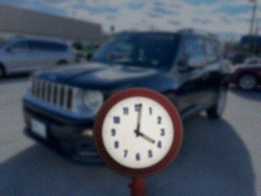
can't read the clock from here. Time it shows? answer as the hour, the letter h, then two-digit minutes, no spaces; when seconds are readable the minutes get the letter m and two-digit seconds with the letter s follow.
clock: 4h01
